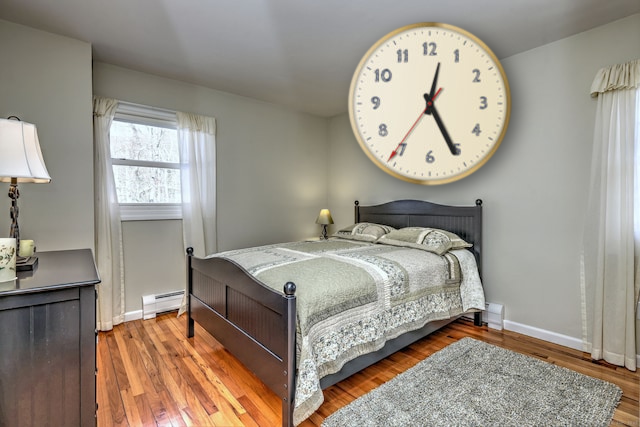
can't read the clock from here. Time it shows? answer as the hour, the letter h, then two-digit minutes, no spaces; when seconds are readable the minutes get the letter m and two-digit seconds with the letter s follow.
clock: 12h25m36s
